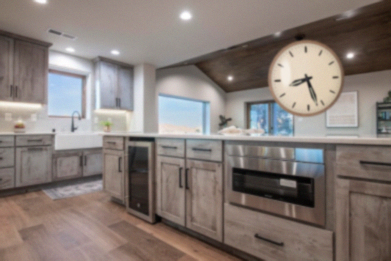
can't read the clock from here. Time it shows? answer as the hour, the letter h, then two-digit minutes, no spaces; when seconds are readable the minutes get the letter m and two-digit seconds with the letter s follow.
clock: 8h27
